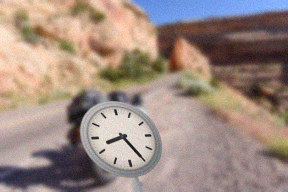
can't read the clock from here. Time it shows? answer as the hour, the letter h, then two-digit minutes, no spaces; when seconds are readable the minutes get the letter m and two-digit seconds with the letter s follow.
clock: 8h25
